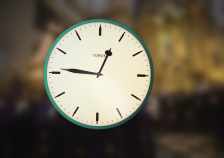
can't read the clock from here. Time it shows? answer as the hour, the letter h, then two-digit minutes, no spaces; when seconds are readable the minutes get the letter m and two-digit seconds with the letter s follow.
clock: 12h46
